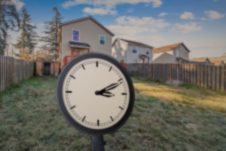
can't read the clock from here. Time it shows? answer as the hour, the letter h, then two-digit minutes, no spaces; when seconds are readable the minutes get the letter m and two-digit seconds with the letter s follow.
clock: 3h11
